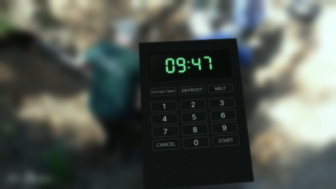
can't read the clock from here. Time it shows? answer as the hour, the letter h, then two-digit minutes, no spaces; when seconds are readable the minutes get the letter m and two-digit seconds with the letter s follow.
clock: 9h47
